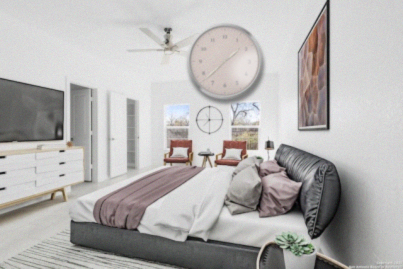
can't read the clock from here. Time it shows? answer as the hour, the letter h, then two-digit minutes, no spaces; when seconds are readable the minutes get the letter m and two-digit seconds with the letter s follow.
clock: 1h38
